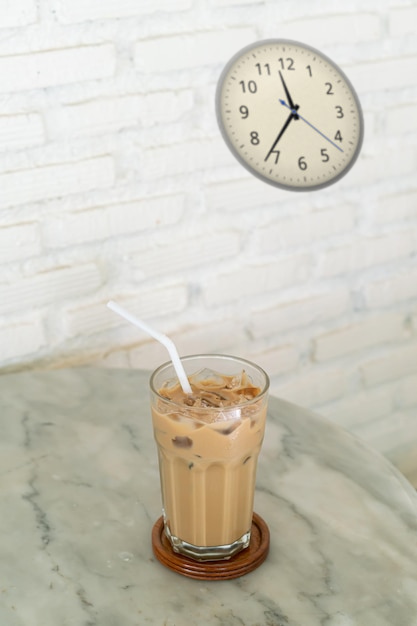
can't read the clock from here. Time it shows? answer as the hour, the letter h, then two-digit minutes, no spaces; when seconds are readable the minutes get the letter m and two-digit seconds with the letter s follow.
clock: 11h36m22s
